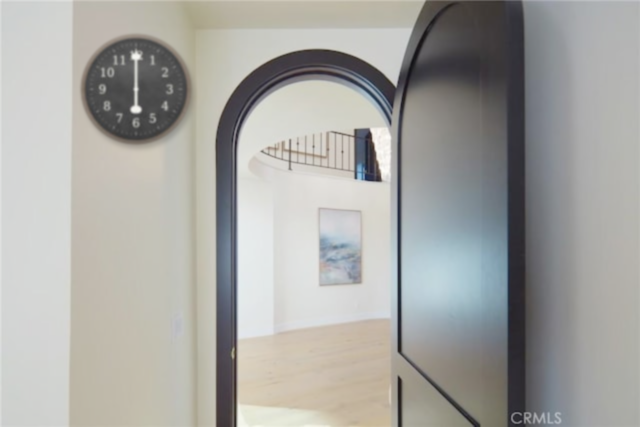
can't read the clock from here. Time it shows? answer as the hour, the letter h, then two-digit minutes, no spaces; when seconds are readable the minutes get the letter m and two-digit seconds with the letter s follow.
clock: 6h00
